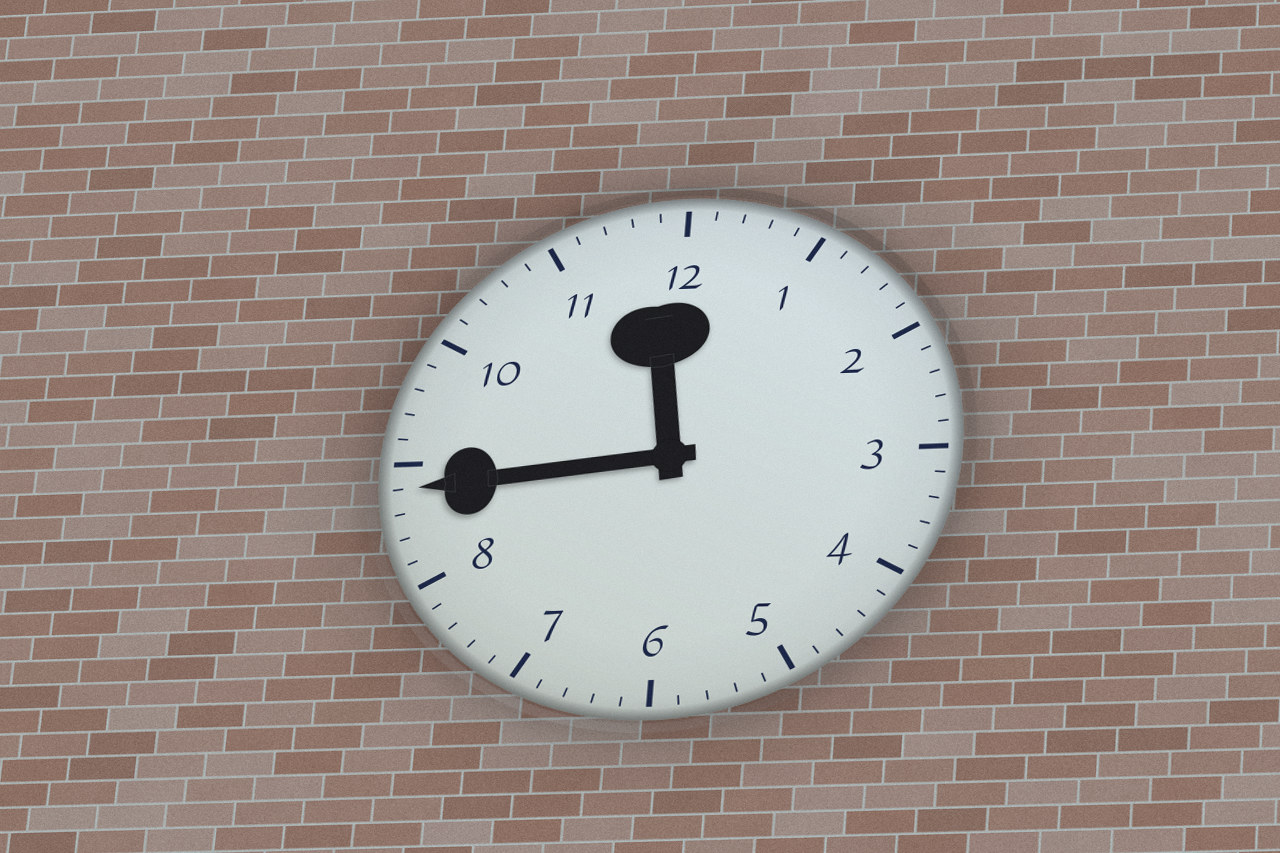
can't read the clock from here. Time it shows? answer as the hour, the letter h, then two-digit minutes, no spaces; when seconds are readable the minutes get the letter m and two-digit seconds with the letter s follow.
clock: 11h44
